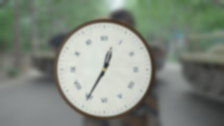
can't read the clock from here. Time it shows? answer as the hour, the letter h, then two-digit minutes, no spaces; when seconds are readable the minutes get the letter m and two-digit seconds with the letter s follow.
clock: 12h35
